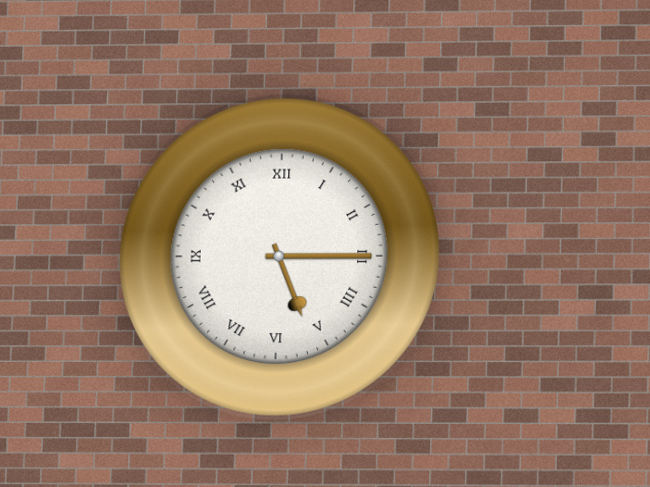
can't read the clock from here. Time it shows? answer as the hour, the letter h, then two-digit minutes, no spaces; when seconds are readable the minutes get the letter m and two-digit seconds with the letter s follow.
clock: 5h15
